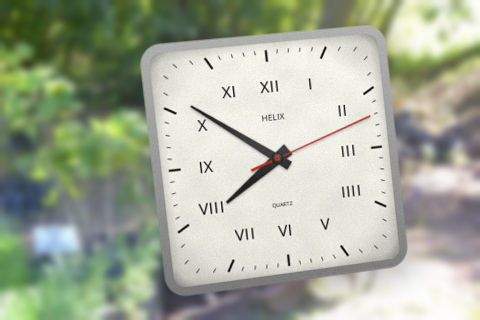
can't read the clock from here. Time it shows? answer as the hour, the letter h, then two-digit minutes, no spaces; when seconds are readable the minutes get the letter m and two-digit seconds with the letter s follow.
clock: 7h51m12s
